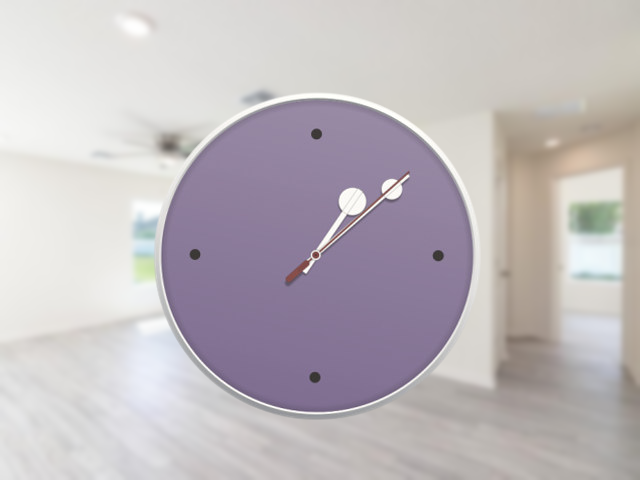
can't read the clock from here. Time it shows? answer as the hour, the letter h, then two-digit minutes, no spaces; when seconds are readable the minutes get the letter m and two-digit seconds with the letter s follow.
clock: 1h08m08s
